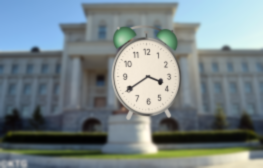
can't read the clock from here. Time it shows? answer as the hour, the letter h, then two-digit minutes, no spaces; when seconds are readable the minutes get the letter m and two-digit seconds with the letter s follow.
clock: 3h40
